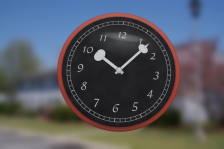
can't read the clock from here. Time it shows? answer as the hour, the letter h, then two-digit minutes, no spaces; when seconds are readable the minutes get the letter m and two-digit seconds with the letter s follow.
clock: 10h07
